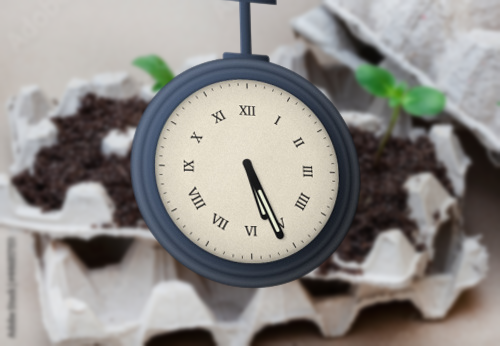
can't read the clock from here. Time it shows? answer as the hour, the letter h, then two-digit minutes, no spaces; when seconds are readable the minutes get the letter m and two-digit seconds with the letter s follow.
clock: 5h26
